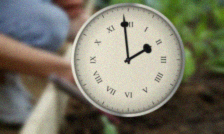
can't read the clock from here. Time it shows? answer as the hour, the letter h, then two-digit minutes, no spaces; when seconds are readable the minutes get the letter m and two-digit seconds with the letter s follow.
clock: 1h59
